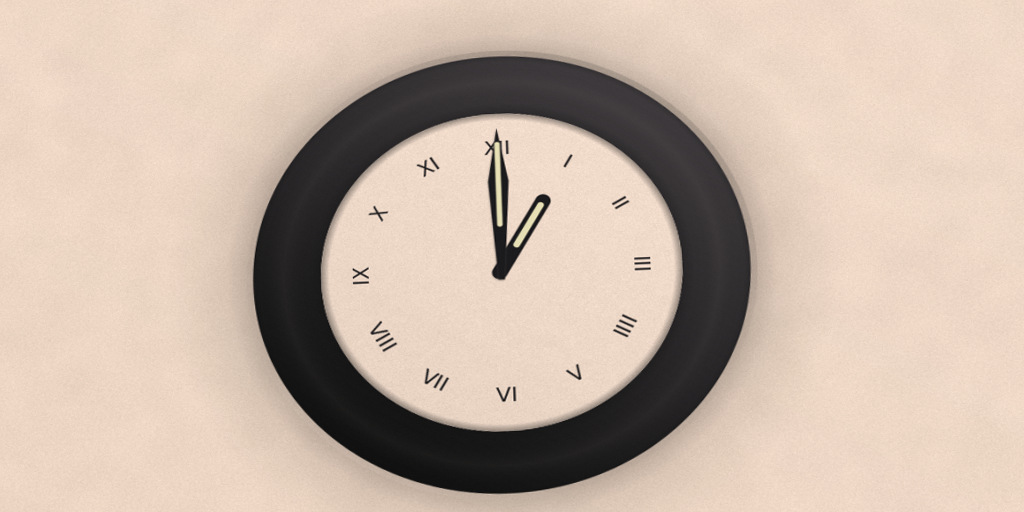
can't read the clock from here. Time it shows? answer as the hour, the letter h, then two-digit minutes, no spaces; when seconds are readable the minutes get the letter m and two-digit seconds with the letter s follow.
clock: 1h00
